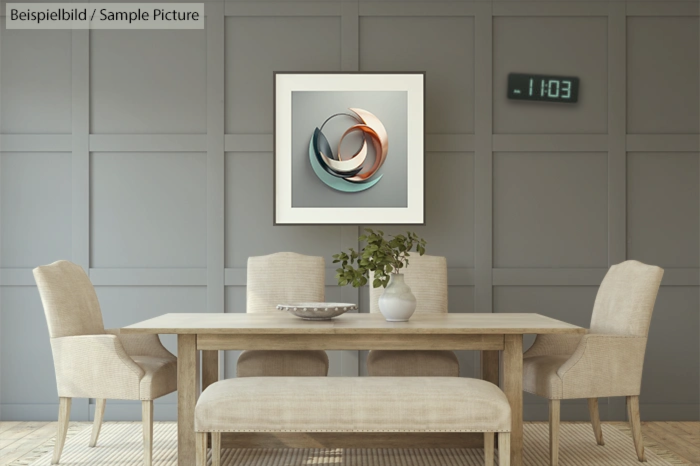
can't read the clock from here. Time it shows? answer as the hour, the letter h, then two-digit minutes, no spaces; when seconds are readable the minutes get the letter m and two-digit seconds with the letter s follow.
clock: 11h03
